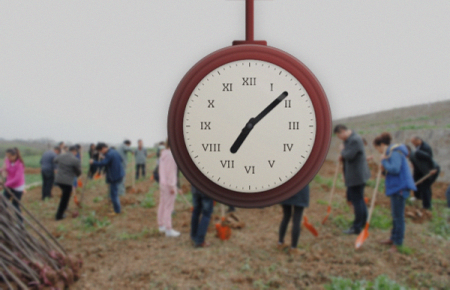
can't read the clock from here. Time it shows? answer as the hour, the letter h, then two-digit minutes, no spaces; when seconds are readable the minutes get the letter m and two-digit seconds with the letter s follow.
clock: 7h08
